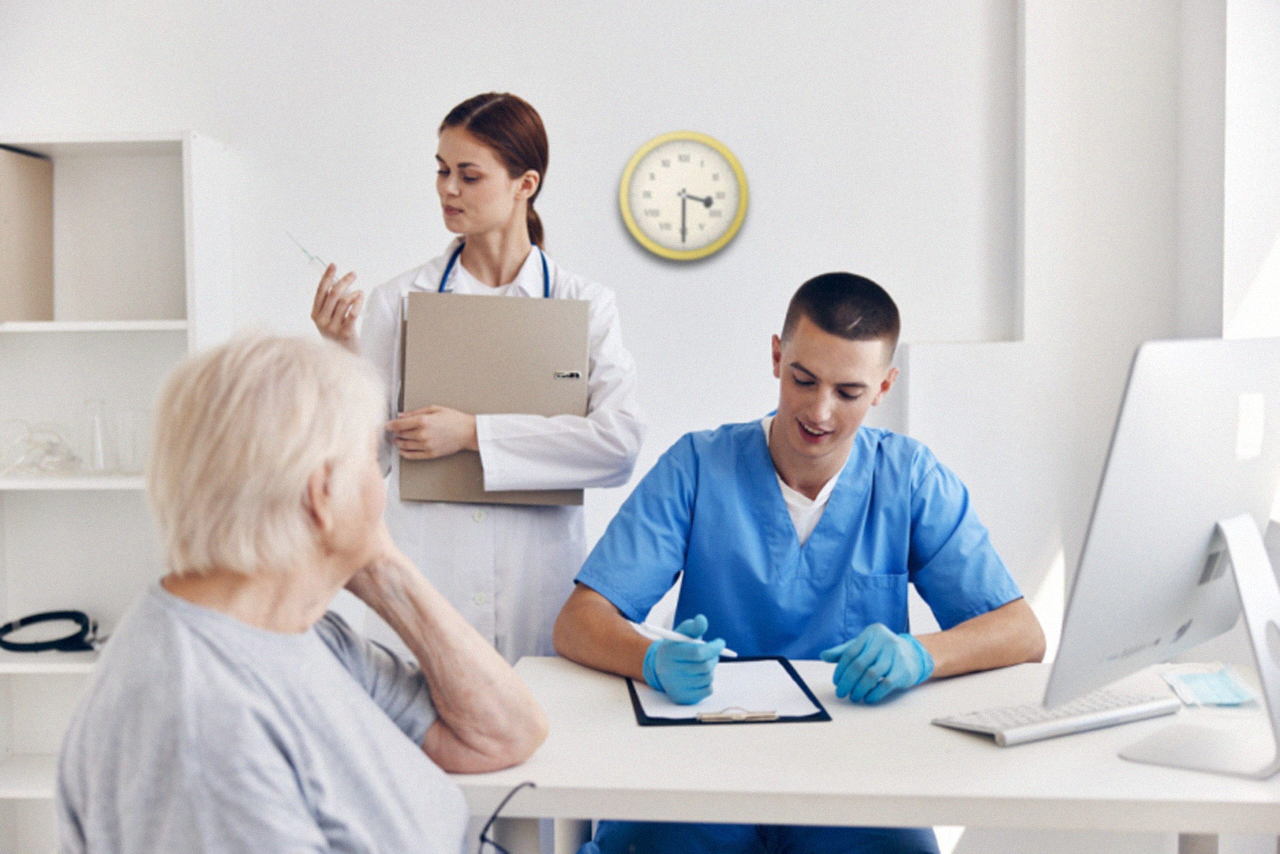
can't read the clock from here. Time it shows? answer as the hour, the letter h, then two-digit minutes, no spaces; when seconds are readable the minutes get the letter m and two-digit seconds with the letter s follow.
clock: 3h30
